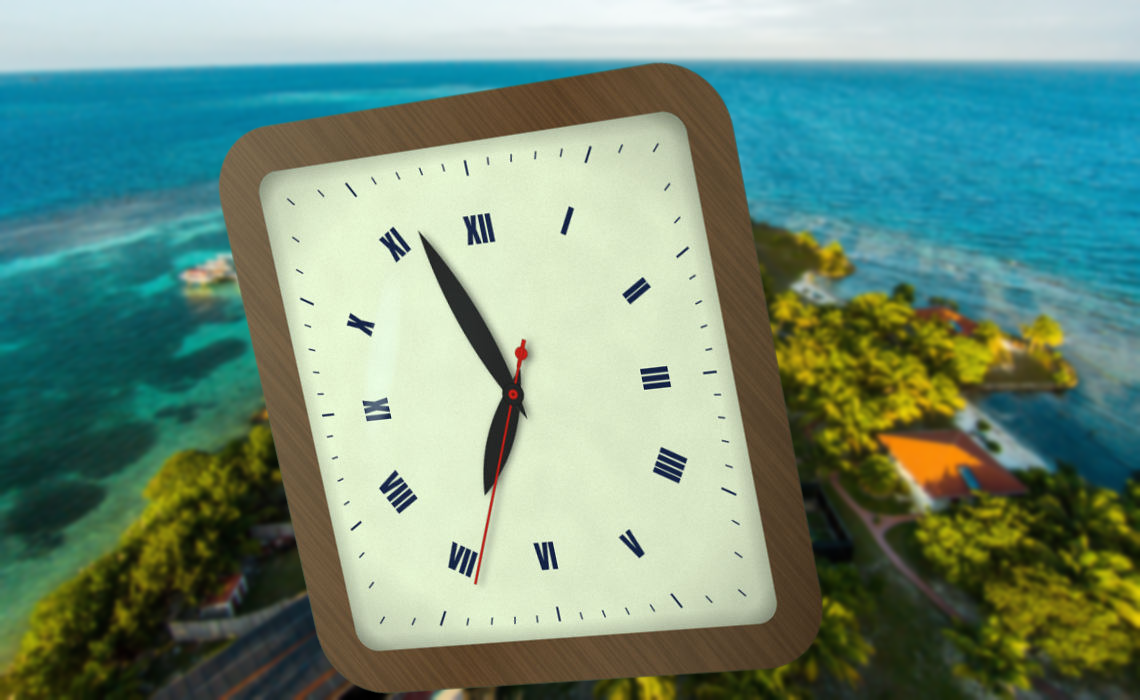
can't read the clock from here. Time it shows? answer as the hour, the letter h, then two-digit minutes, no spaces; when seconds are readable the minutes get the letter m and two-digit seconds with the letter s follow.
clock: 6h56m34s
